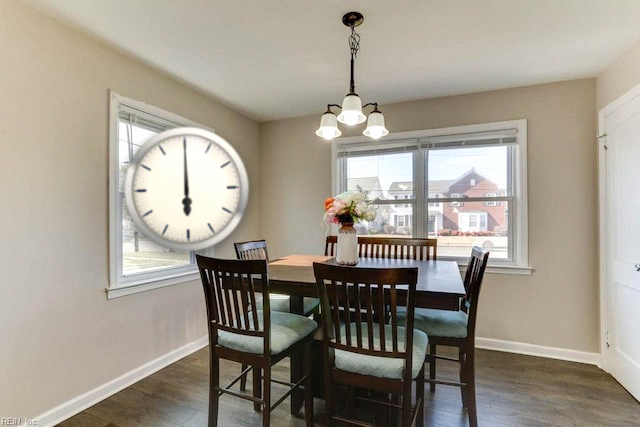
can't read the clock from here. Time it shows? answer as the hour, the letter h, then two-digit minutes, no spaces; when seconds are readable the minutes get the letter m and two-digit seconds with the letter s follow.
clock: 6h00
